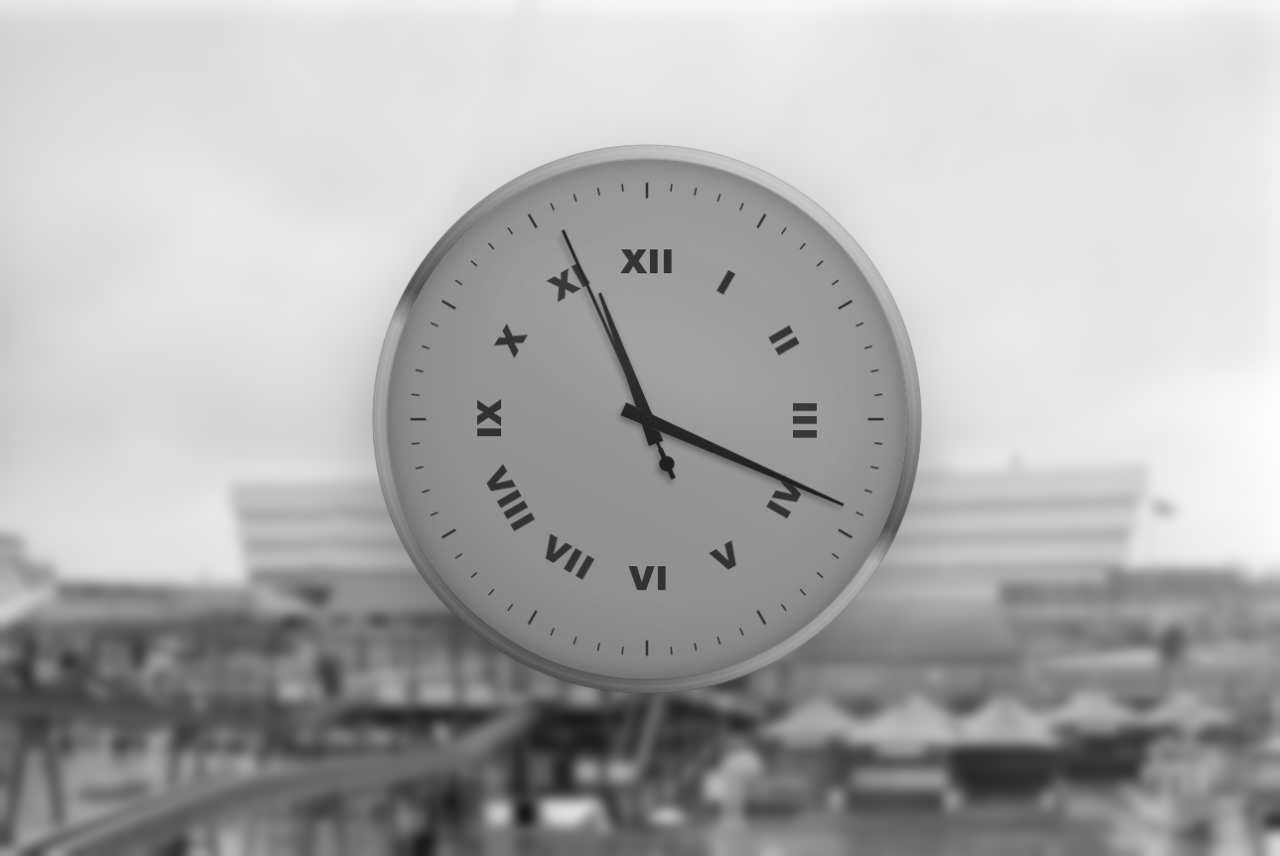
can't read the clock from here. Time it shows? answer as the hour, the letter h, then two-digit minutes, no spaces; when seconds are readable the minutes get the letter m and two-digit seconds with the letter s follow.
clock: 11h18m56s
